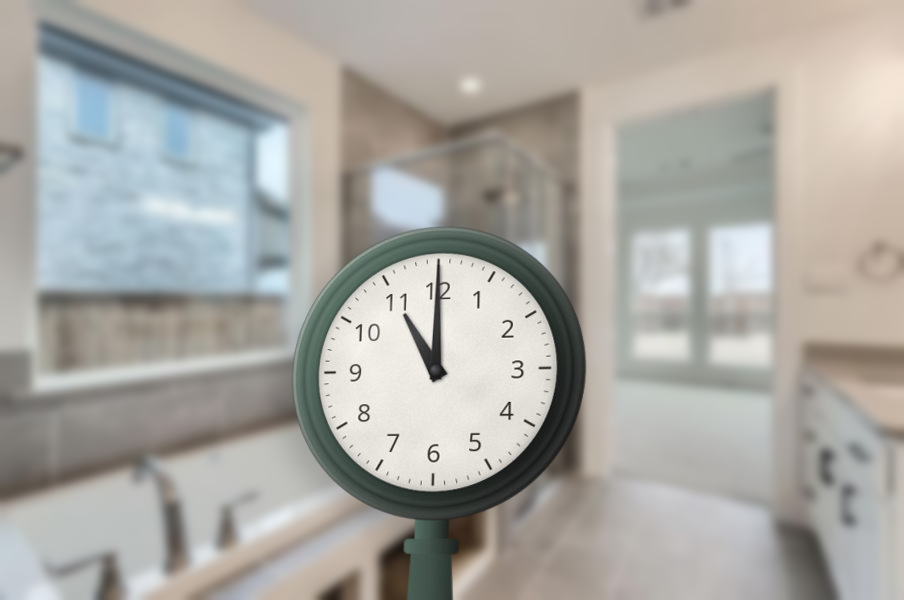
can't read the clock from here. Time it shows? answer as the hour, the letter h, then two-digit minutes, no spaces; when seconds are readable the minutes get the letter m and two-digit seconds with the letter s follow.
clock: 11h00
